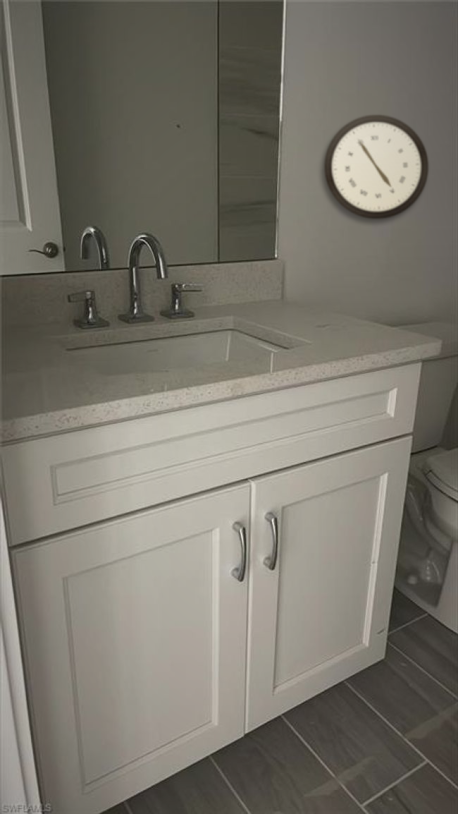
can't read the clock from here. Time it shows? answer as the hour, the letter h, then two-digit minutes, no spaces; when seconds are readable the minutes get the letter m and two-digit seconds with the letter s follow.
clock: 4h55
